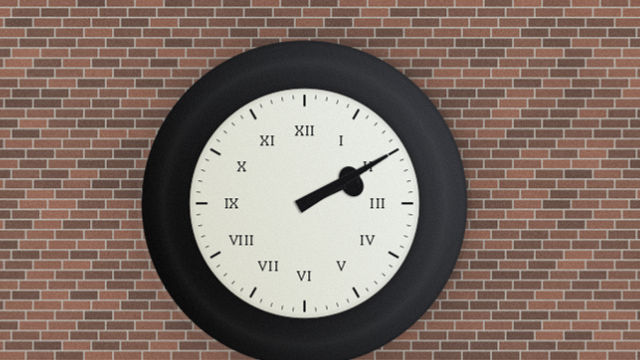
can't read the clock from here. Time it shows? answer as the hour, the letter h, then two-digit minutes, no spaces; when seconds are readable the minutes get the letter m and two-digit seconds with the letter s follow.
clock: 2h10
